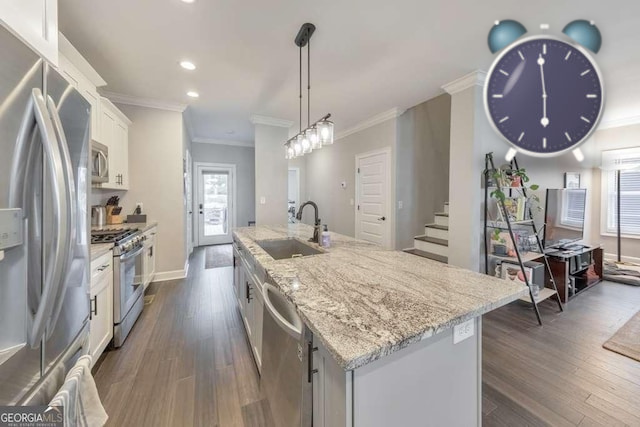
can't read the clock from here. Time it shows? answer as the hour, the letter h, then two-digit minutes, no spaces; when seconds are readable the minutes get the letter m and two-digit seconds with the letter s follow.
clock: 5h59
